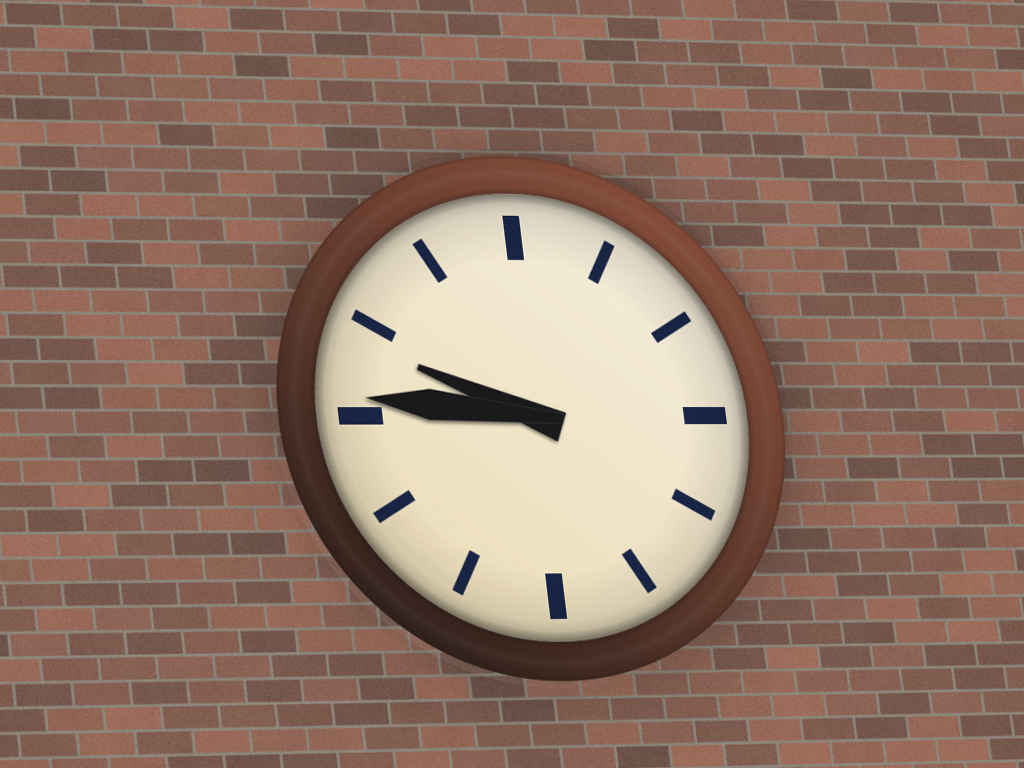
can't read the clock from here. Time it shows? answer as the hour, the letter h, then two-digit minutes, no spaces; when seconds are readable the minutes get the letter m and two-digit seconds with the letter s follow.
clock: 9h46
